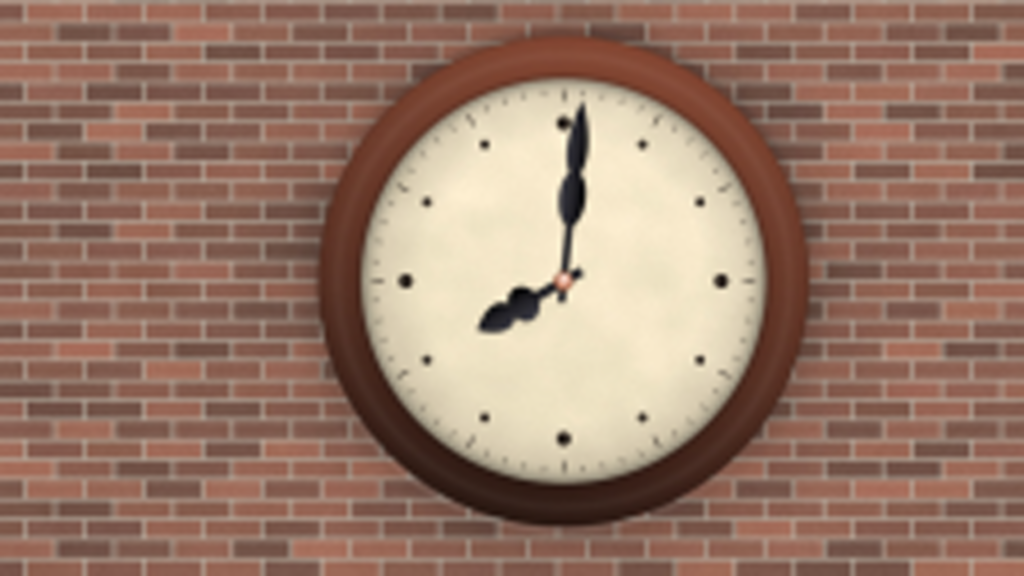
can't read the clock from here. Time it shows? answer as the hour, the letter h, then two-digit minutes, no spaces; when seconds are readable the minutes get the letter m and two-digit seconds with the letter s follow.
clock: 8h01
